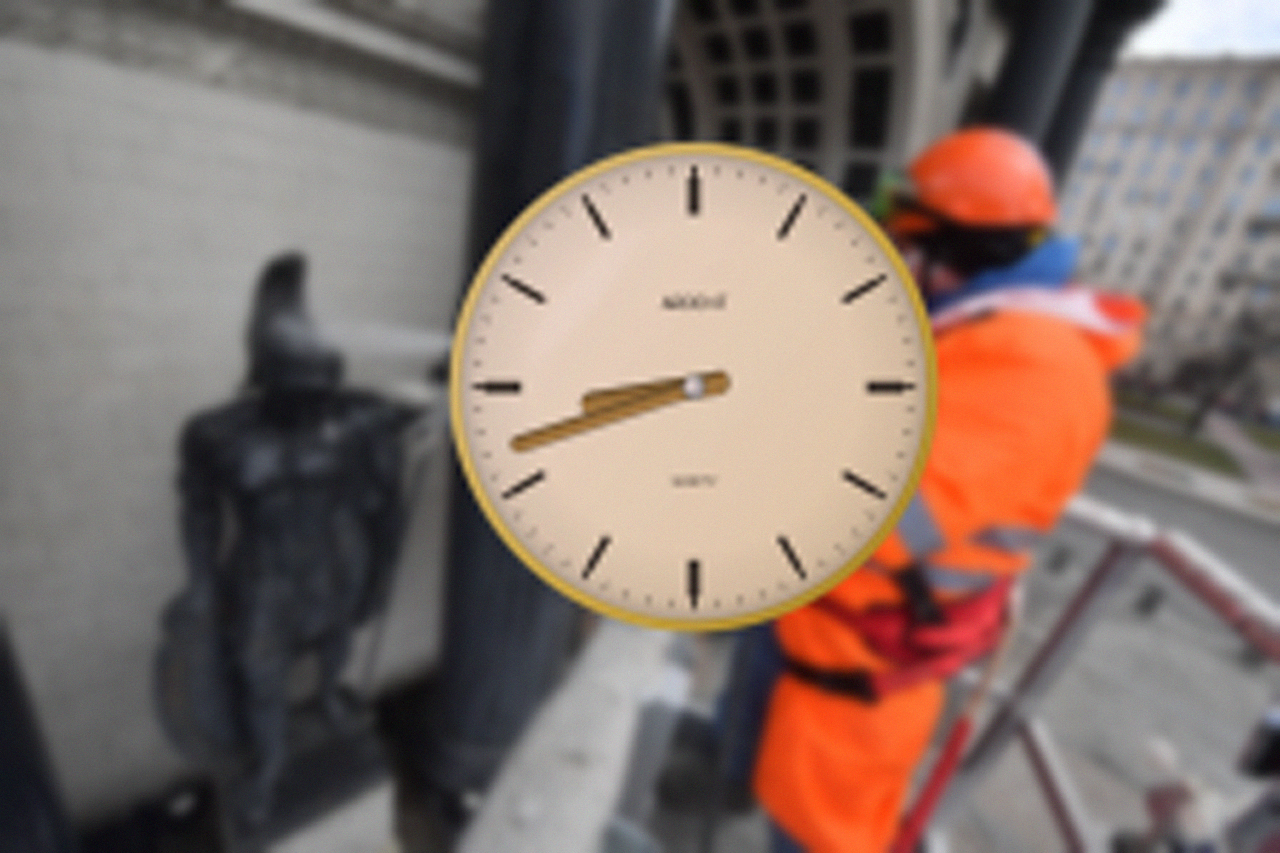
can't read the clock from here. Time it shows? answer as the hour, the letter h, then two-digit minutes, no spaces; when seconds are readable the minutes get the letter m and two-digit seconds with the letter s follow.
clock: 8h42
